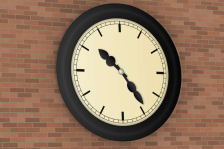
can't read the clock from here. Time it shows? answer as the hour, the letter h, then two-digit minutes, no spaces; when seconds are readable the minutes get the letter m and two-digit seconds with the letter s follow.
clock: 10h24
